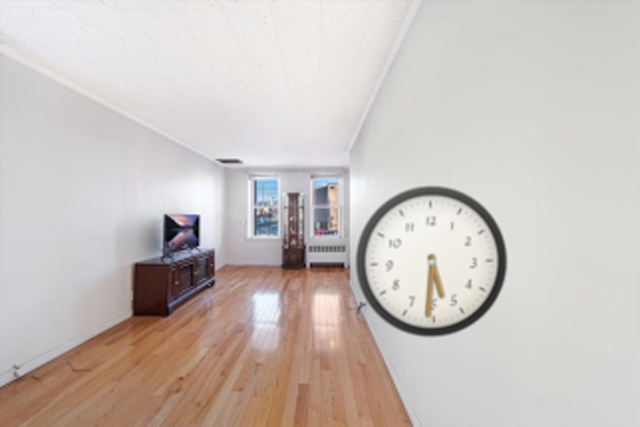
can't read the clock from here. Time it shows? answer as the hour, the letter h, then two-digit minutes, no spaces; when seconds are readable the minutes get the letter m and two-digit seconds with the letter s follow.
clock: 5h31
